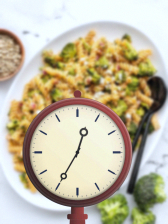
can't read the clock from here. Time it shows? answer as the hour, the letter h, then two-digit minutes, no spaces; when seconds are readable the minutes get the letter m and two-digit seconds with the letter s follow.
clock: 12h35
